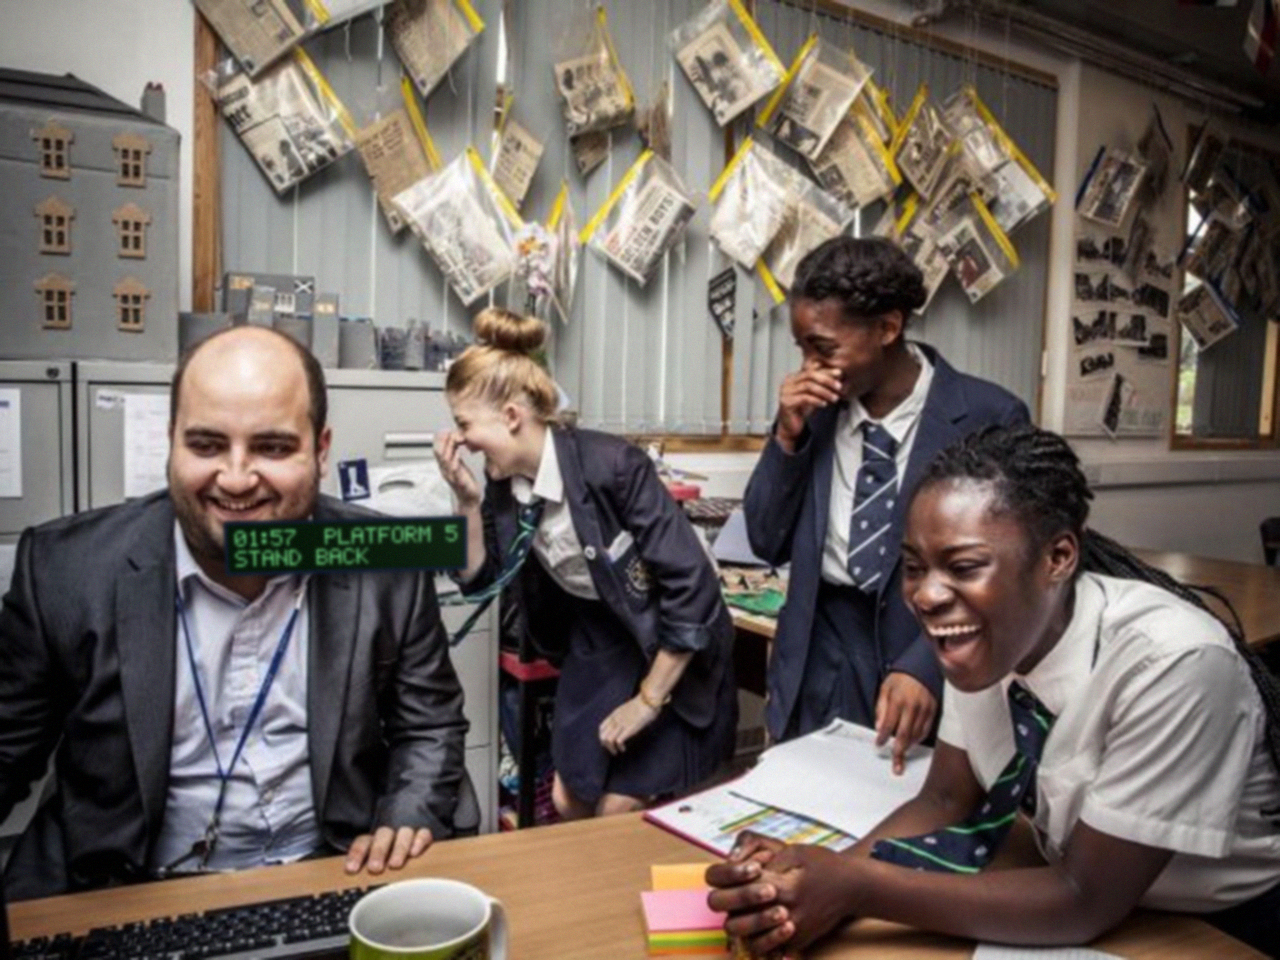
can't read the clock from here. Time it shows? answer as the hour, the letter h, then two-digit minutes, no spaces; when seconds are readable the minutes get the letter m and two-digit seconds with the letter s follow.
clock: 1h57
